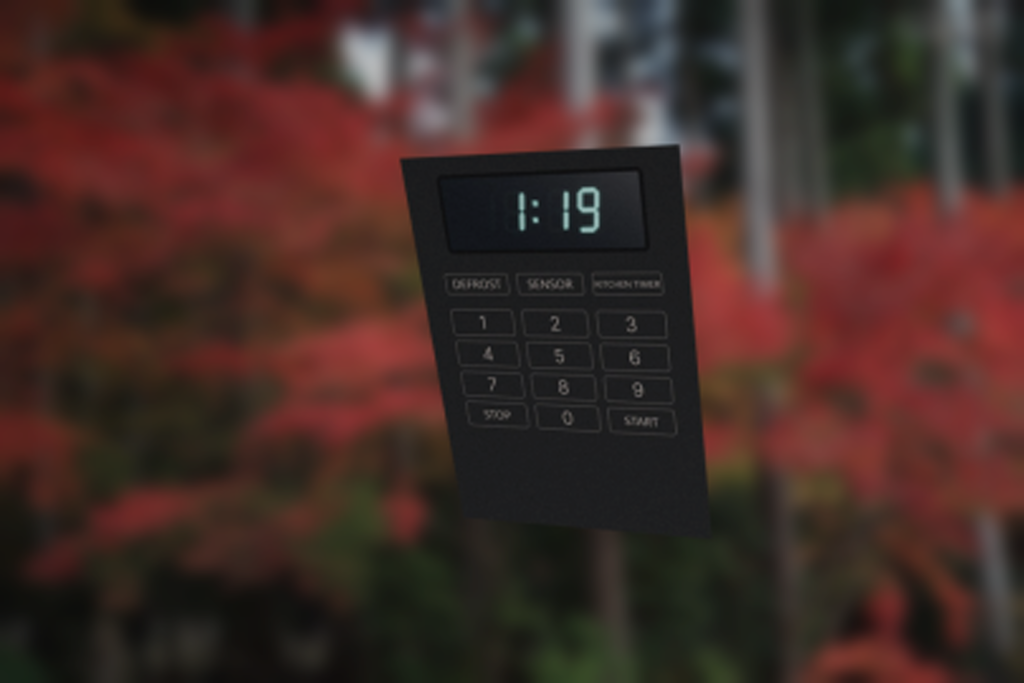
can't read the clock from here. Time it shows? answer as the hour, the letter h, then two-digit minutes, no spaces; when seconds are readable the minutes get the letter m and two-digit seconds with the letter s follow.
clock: 1h19
